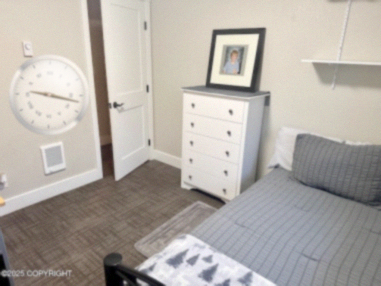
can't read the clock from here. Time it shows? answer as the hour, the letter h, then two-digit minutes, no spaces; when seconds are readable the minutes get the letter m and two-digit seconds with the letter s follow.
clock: 9h17
